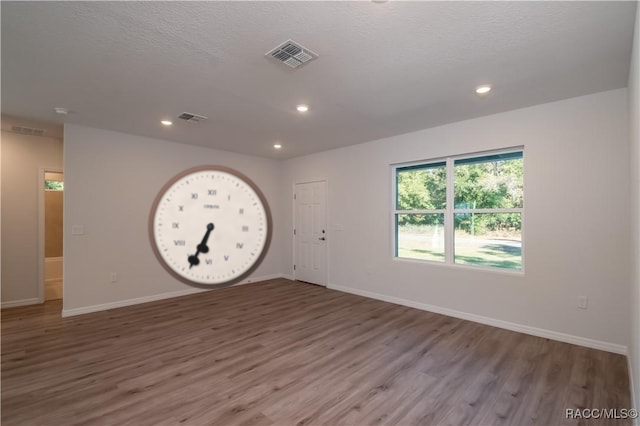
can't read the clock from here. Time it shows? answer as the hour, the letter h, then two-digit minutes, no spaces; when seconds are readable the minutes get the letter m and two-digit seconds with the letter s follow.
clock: 6h34
